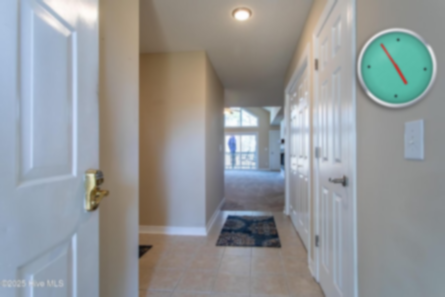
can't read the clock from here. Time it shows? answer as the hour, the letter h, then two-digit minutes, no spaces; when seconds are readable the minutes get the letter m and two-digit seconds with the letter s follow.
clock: 4h54
